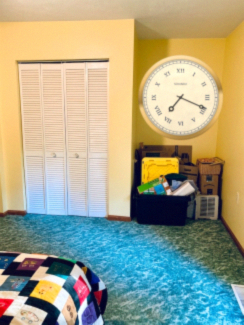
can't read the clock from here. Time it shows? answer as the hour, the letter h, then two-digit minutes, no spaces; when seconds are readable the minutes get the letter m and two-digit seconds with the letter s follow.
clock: 7h19
